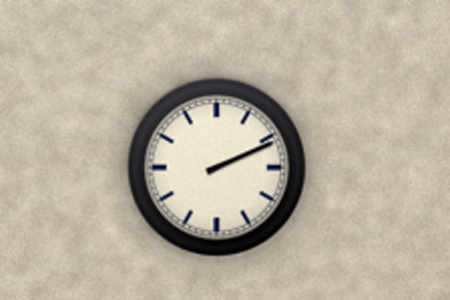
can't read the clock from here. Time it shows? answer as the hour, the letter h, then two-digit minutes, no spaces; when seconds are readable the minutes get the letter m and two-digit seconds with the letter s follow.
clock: 2h11
